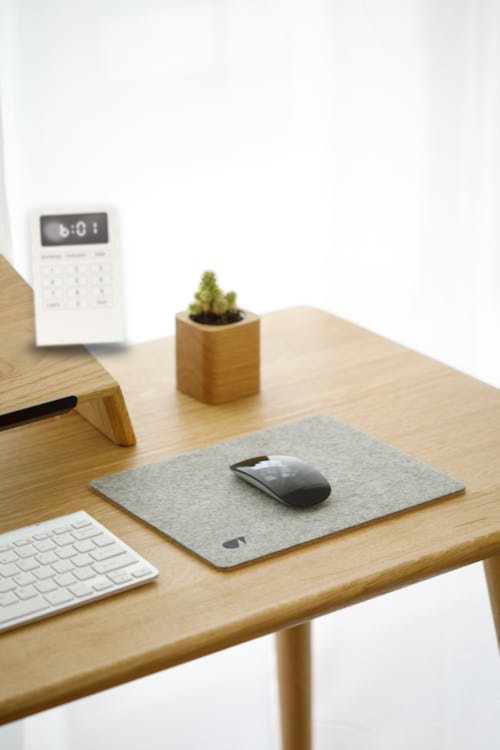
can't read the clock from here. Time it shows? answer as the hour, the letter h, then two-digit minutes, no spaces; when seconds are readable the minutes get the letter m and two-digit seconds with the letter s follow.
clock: 6h01
